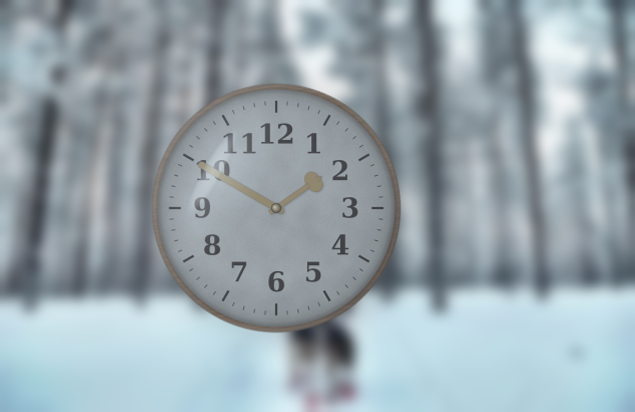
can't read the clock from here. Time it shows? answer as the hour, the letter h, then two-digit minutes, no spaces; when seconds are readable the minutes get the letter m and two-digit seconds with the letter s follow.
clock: 1h50
